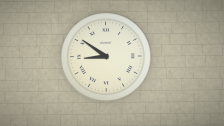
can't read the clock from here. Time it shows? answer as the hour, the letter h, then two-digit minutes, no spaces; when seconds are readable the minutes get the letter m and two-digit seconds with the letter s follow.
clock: 8h51
